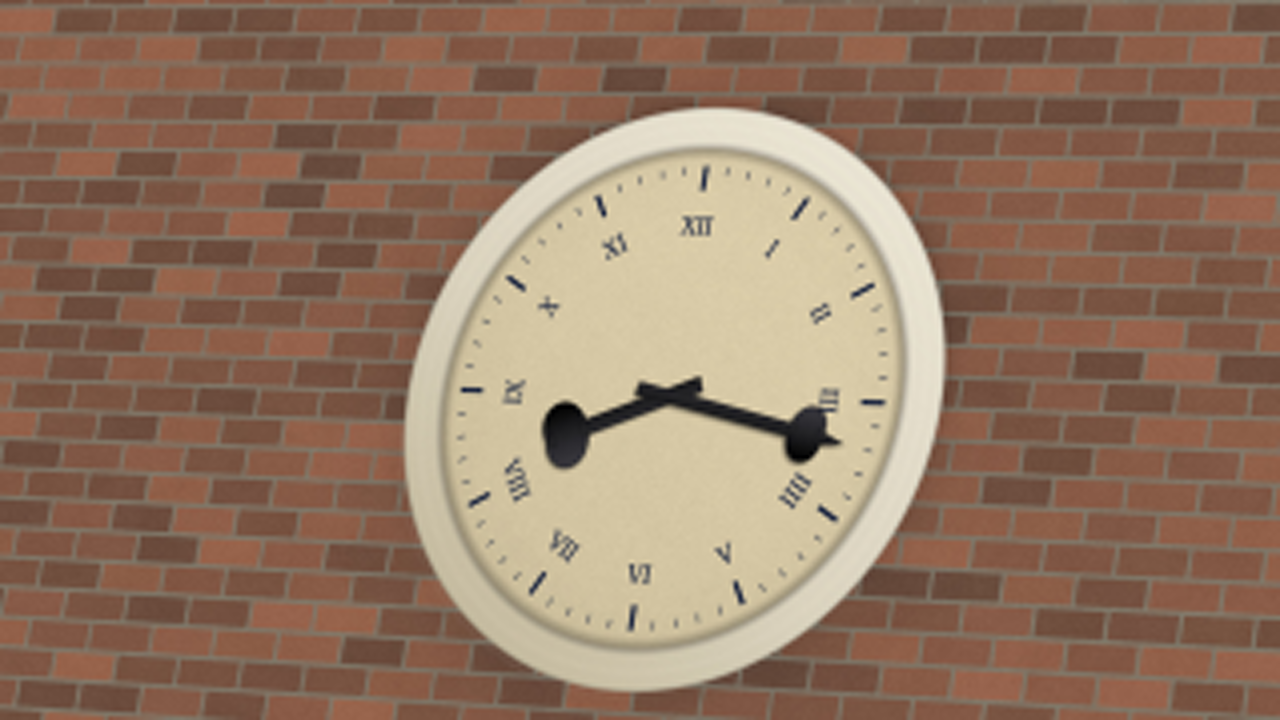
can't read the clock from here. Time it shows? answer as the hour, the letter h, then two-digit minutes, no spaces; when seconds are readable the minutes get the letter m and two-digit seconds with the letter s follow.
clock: 8h17
